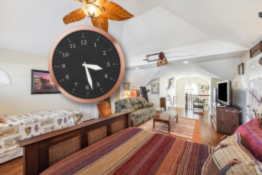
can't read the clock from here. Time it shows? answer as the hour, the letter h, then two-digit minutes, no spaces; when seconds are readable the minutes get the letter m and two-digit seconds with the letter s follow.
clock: 3h28
